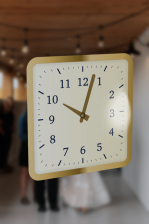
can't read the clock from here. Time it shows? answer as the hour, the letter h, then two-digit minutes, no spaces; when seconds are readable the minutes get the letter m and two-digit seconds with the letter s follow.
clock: 10h03
